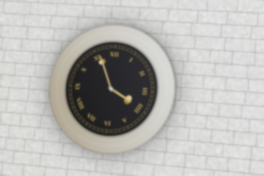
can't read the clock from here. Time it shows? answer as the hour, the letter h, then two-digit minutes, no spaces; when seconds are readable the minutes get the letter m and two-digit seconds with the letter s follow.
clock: 3h56
